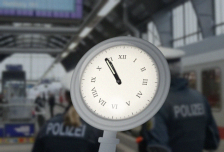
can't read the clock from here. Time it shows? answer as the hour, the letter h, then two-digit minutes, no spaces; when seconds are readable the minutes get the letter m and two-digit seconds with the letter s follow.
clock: 10h54
